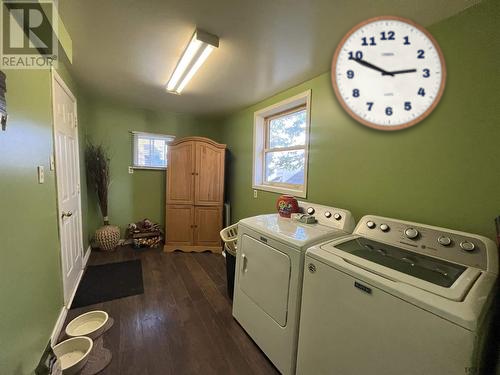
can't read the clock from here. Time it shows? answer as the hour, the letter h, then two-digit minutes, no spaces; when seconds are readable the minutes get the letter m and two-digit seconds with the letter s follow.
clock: 2h49
